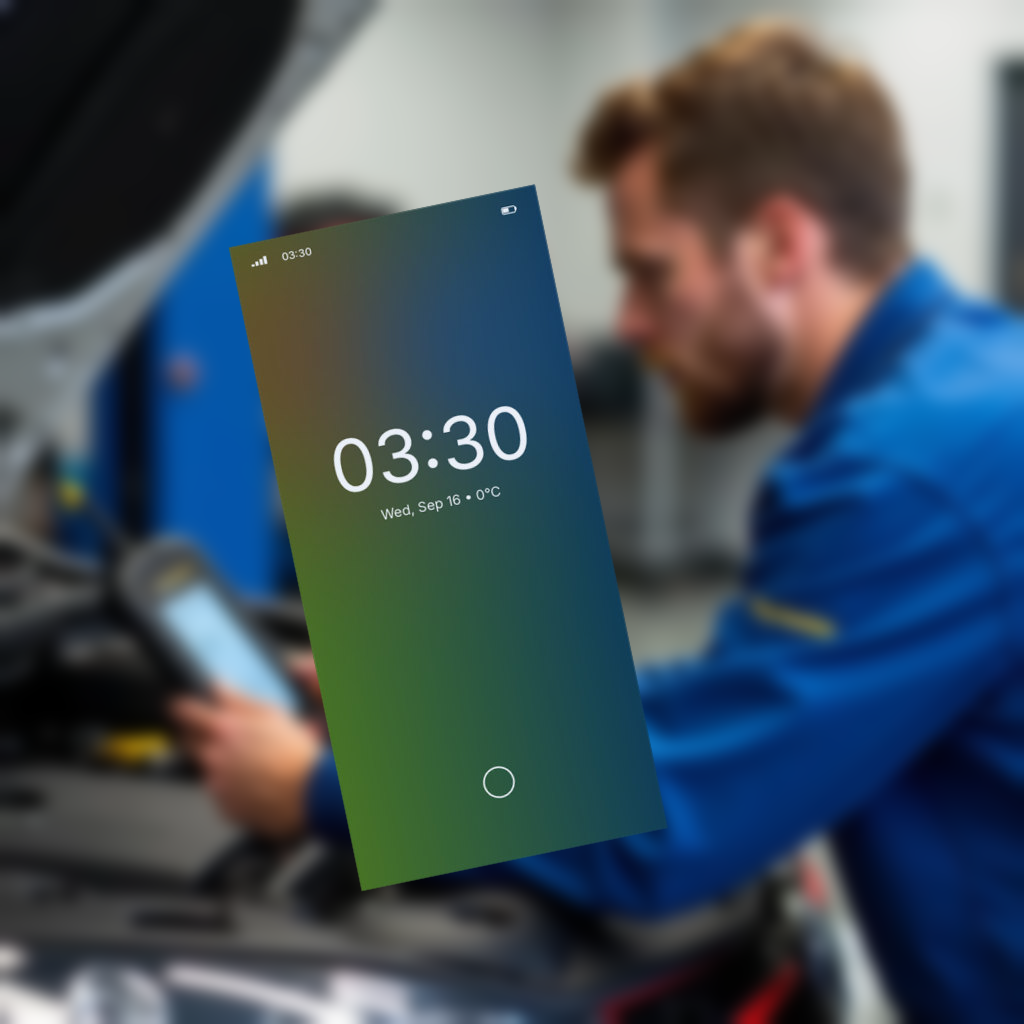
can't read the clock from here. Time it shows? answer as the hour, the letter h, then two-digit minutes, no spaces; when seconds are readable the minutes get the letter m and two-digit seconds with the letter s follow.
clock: 3h30
